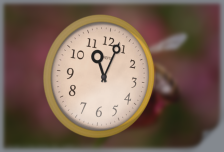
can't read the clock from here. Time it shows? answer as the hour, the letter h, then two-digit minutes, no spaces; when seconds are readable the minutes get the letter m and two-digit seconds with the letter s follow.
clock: 11h03
